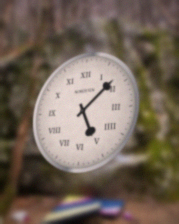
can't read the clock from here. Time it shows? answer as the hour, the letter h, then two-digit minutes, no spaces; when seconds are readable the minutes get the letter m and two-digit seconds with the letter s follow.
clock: 5h08
